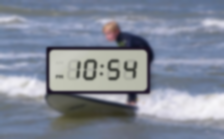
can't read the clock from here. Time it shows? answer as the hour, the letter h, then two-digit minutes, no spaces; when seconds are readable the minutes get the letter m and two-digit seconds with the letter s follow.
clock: 10h54
